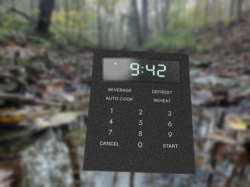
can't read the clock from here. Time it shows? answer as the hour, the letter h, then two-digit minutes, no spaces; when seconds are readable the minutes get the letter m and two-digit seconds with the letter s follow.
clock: 9h42
